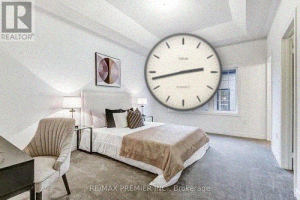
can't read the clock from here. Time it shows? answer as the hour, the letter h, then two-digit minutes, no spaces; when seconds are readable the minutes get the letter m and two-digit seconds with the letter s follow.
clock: 2h43
